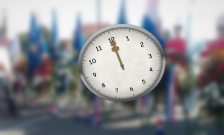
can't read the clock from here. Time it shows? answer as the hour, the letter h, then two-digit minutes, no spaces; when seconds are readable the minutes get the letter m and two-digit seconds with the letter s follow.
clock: 12h00
